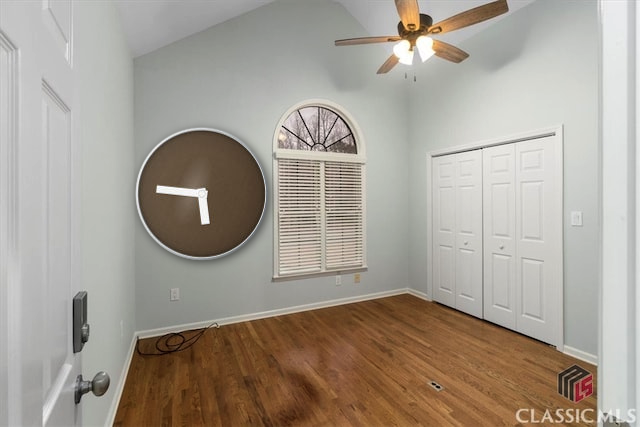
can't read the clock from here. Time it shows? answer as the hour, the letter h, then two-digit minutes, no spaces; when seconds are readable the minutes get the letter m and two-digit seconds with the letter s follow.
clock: 5h46
